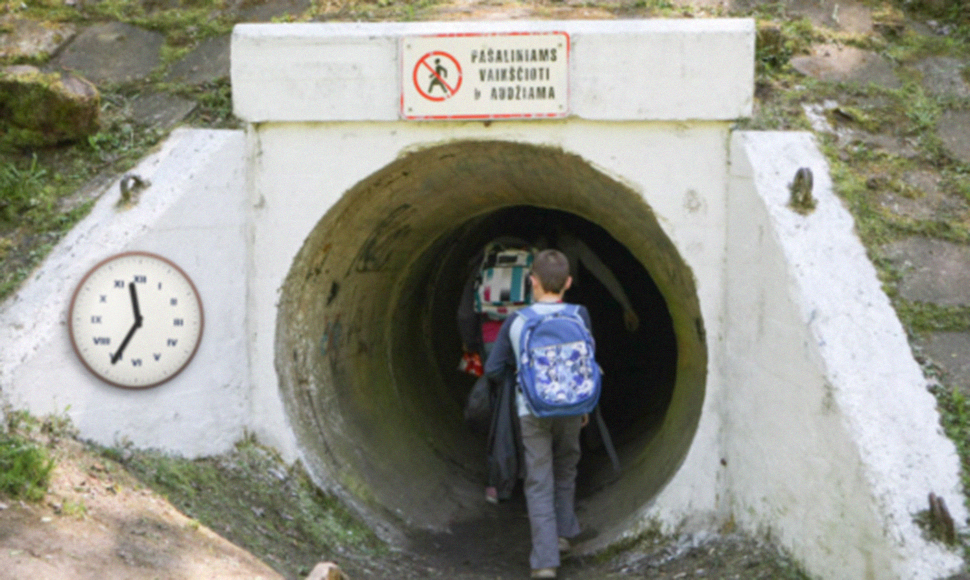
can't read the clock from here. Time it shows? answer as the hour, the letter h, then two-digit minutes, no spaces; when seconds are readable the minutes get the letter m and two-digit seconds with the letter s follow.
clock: 11h35
